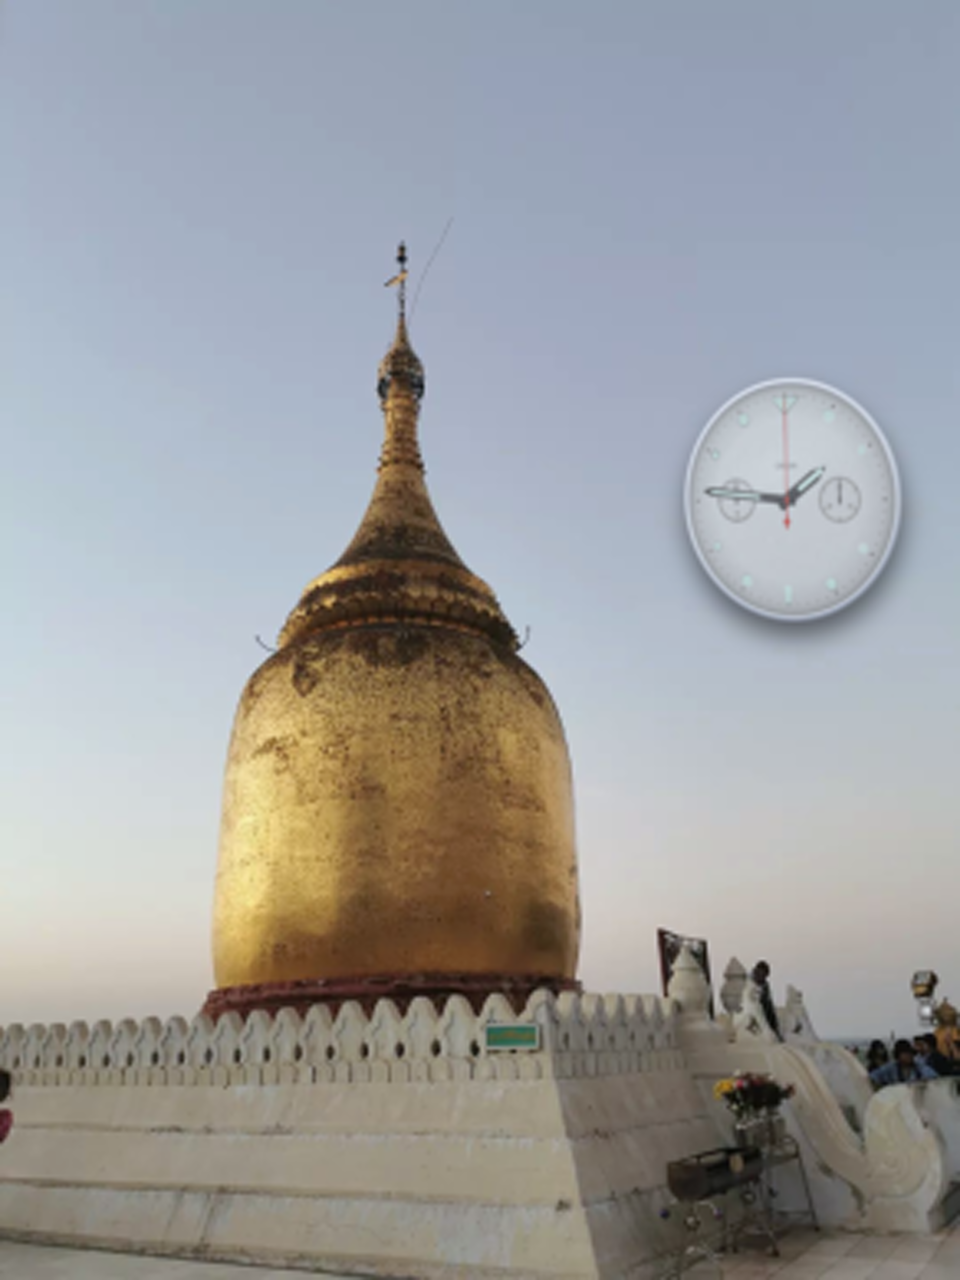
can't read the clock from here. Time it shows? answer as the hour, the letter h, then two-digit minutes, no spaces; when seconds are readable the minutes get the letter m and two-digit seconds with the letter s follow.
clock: 1h46
